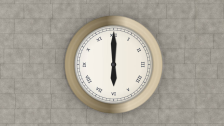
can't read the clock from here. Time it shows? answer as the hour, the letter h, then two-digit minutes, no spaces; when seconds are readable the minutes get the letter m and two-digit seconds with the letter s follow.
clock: 6h00
